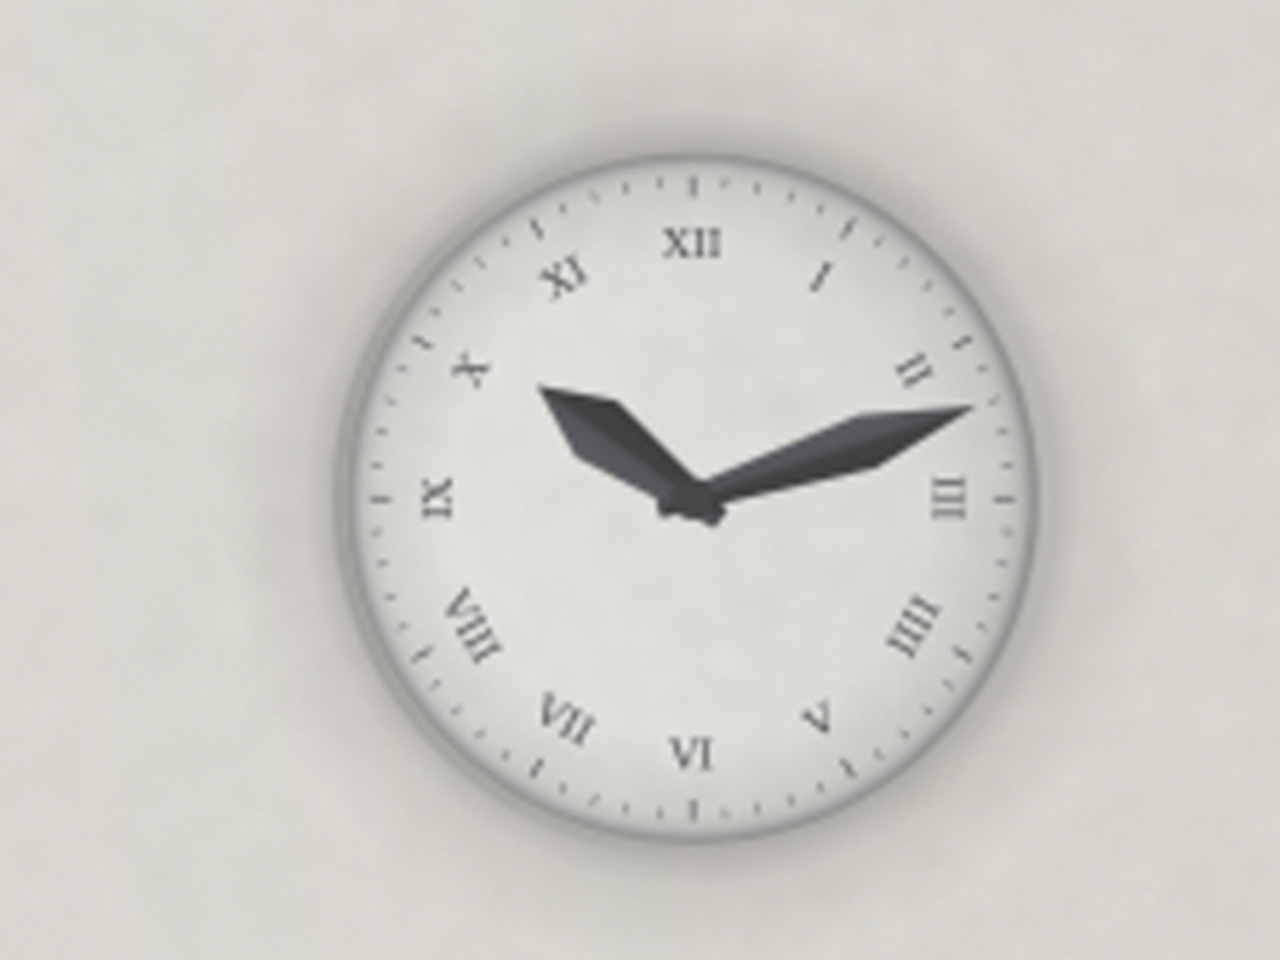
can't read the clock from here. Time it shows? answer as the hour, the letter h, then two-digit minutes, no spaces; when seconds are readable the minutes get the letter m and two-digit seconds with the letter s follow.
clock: 10h12
